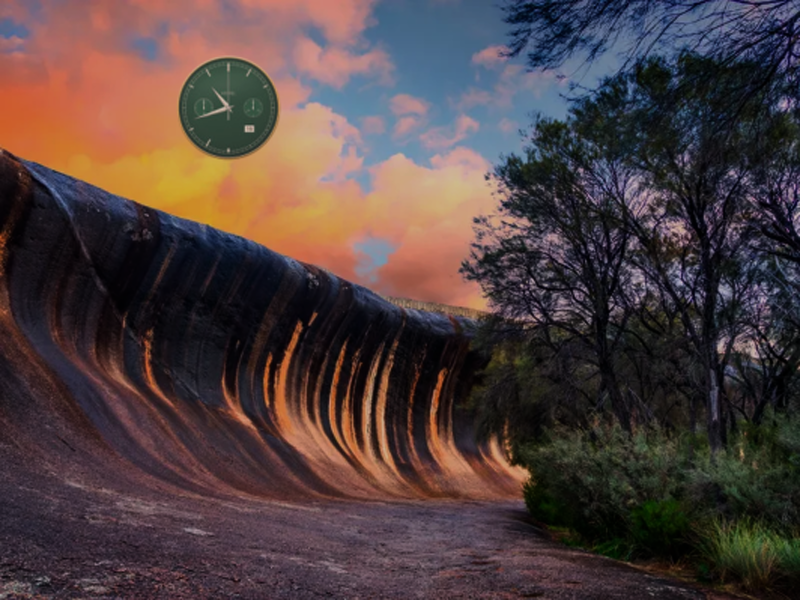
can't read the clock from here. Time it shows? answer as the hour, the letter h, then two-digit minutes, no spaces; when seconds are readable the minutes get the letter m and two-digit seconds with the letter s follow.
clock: 10h42
